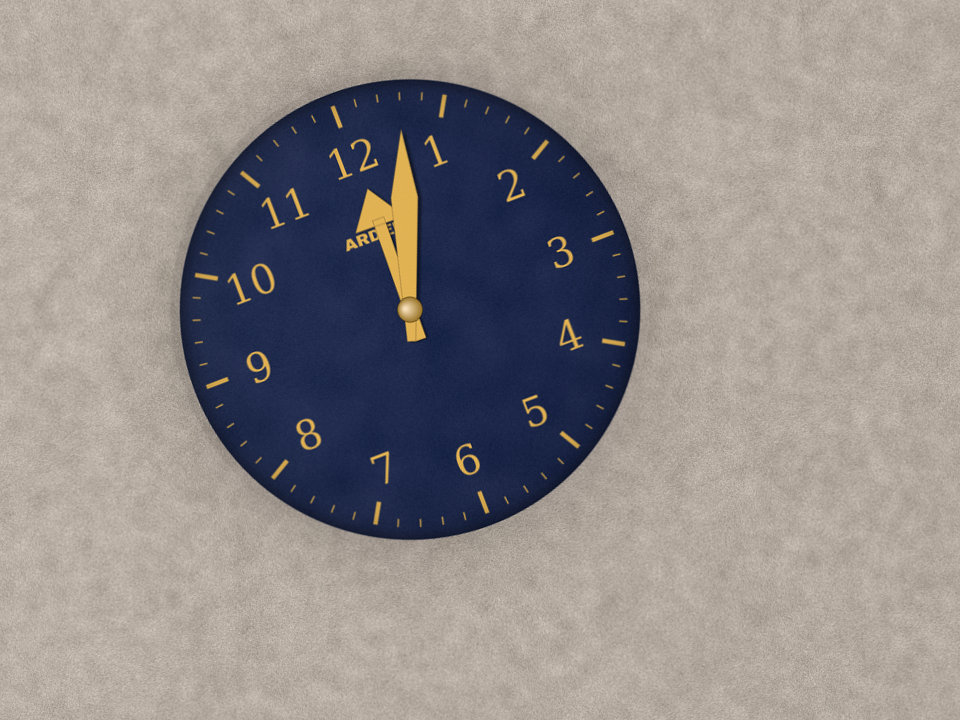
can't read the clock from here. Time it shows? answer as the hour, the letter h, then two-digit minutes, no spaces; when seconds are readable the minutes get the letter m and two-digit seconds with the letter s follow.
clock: 12h03
